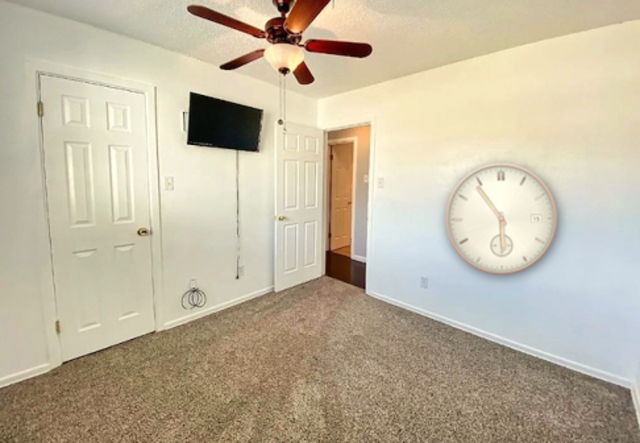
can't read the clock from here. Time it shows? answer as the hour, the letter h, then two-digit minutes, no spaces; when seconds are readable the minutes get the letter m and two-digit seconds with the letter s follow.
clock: 5h54
